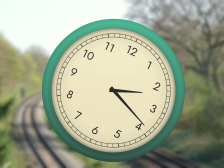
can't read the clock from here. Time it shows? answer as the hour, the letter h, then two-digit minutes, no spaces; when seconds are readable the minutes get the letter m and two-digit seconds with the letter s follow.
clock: 2h19
